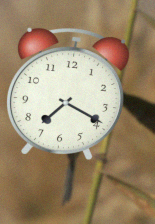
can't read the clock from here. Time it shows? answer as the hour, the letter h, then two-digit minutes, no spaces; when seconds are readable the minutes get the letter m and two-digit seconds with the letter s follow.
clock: 7h19
